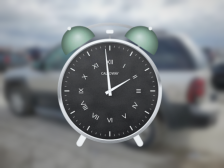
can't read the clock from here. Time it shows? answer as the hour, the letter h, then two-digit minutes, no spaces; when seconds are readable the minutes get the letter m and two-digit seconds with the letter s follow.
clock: 1h59
